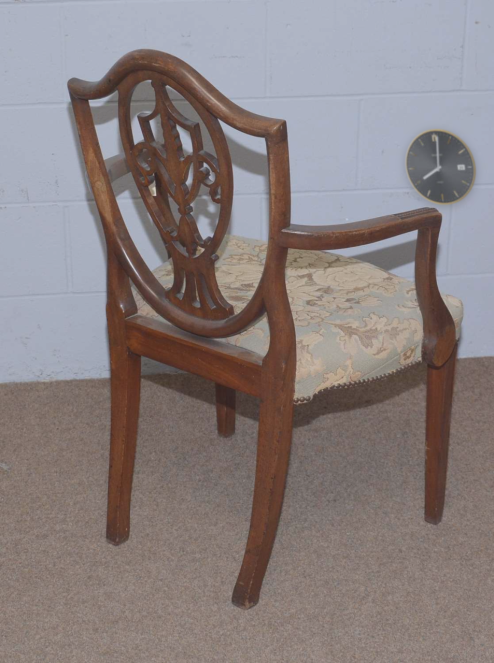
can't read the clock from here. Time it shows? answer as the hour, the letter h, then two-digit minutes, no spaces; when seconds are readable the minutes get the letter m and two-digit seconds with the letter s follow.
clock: 8h01
